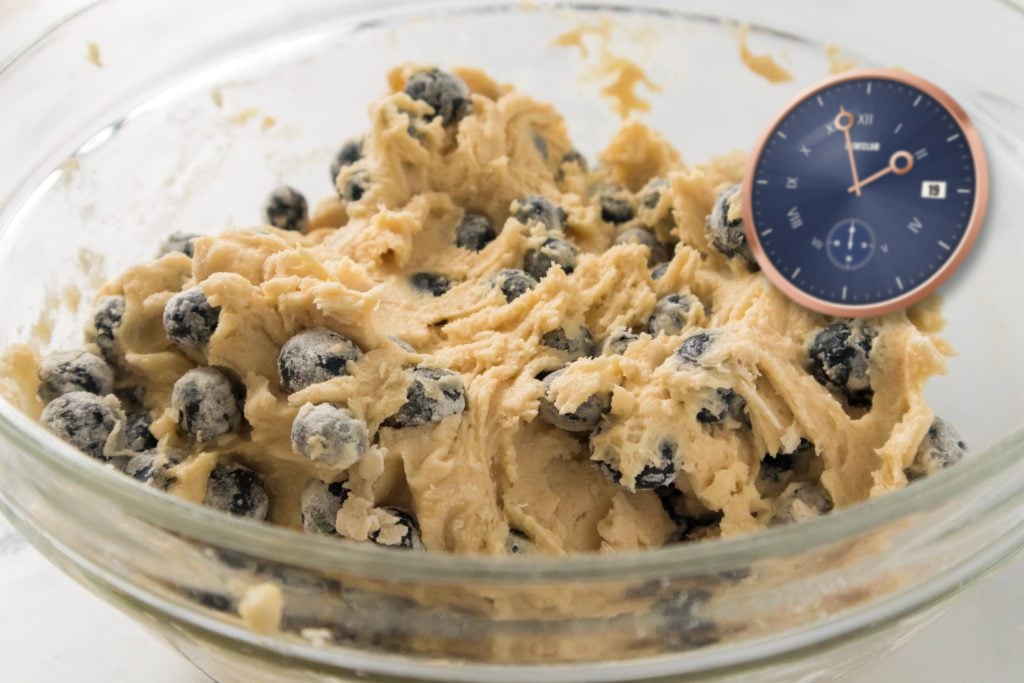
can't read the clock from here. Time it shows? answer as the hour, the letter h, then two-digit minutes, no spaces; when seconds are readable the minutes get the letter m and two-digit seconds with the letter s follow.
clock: 1h57
